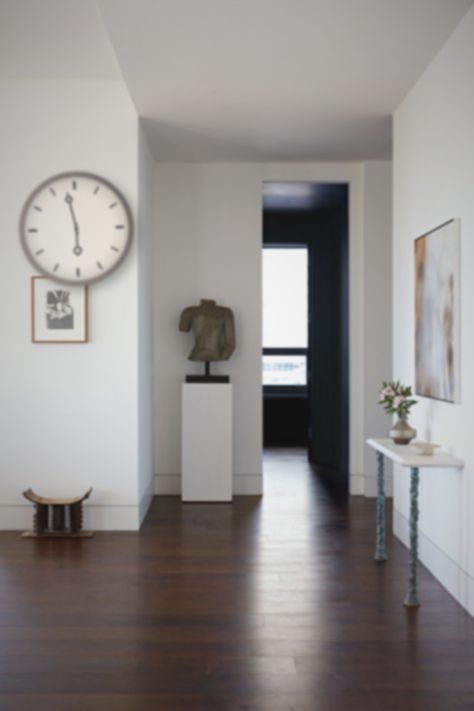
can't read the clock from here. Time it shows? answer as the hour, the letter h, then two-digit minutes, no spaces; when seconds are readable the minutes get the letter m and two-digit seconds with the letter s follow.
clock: 5h58
